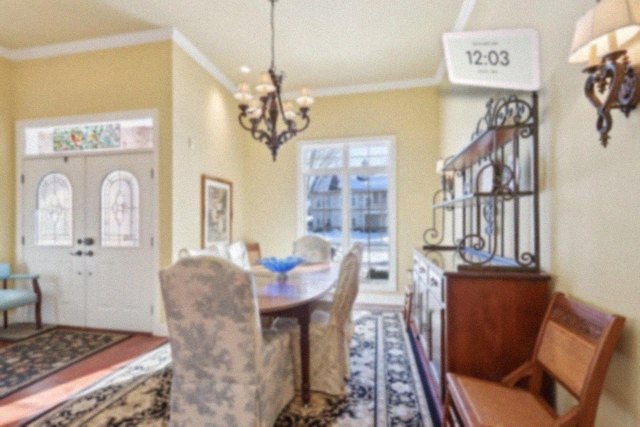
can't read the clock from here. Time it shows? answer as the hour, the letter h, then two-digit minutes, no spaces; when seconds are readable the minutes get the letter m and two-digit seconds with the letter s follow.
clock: 12h03
